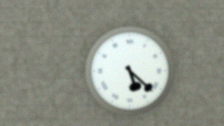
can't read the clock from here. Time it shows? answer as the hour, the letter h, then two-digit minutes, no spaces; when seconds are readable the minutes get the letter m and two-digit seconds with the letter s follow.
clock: 5h22
